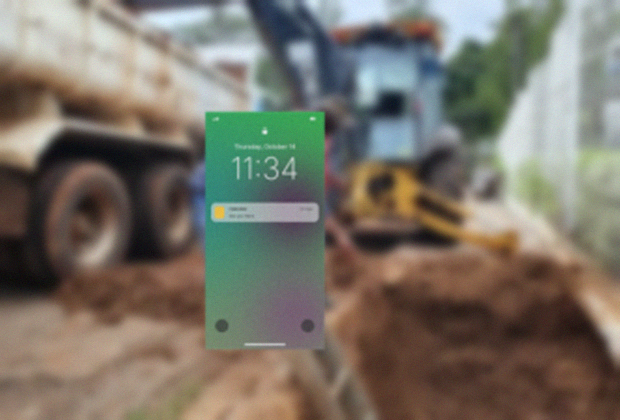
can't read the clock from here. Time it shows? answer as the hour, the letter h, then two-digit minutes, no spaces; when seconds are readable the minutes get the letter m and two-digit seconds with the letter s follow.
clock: 11h34
